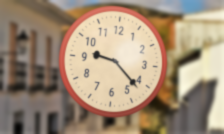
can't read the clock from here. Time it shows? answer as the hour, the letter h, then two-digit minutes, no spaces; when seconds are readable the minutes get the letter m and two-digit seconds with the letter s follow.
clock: 9h22
